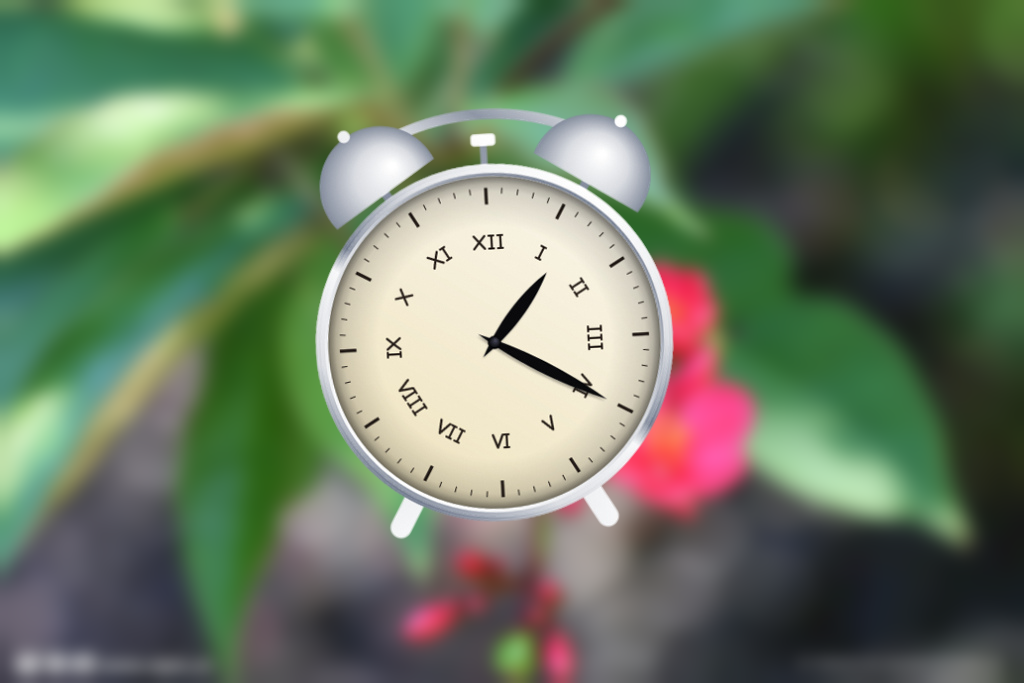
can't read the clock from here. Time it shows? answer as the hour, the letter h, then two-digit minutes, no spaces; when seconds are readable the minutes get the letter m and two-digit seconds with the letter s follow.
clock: 1h20
